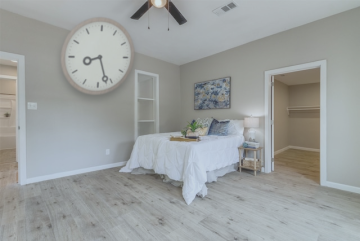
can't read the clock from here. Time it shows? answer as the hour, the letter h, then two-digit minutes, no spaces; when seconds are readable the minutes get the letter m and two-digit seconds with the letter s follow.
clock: 8h27
